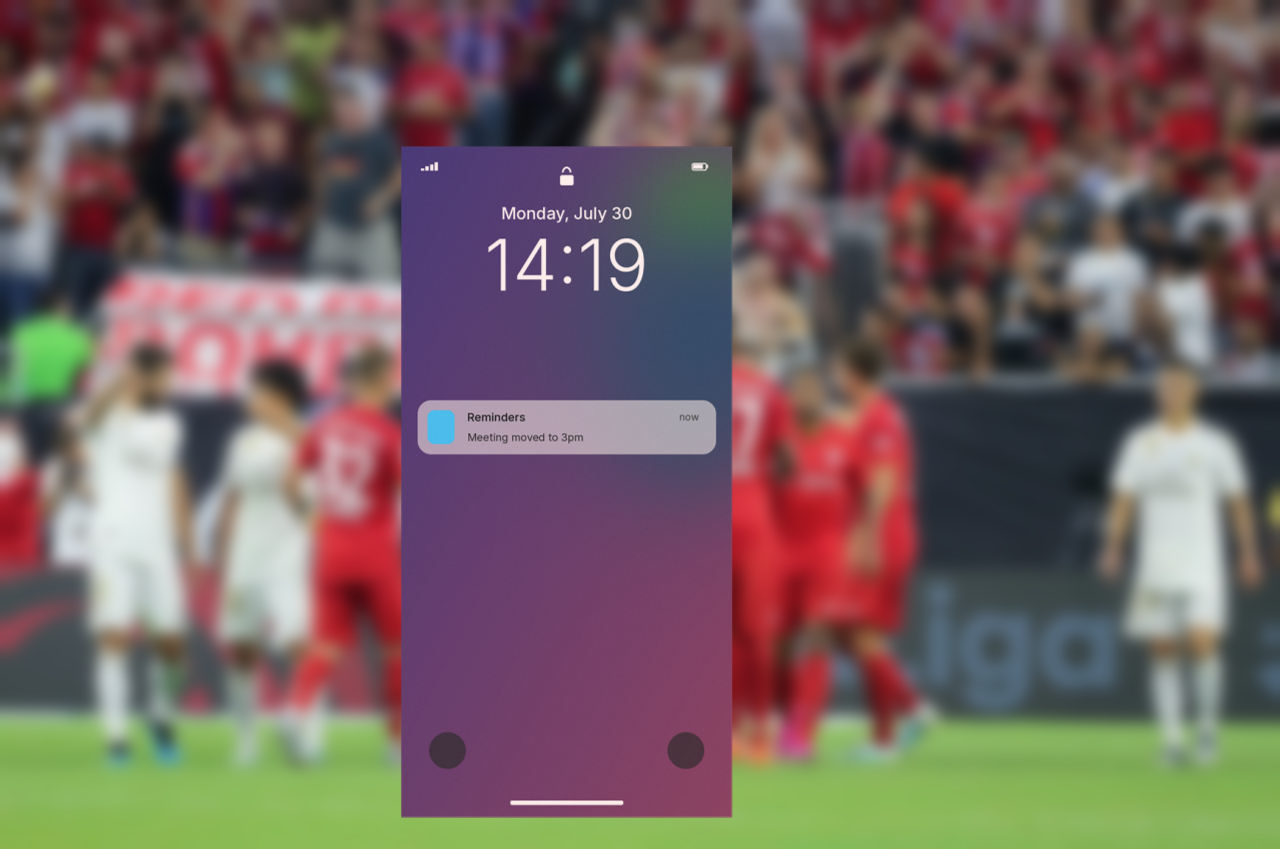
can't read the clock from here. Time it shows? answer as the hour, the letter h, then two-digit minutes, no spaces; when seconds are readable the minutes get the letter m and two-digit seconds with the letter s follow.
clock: 14h19
